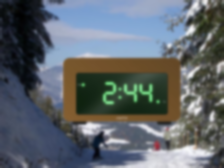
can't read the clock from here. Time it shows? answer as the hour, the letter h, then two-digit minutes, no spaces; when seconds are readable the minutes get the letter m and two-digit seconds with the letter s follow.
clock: 2h44
